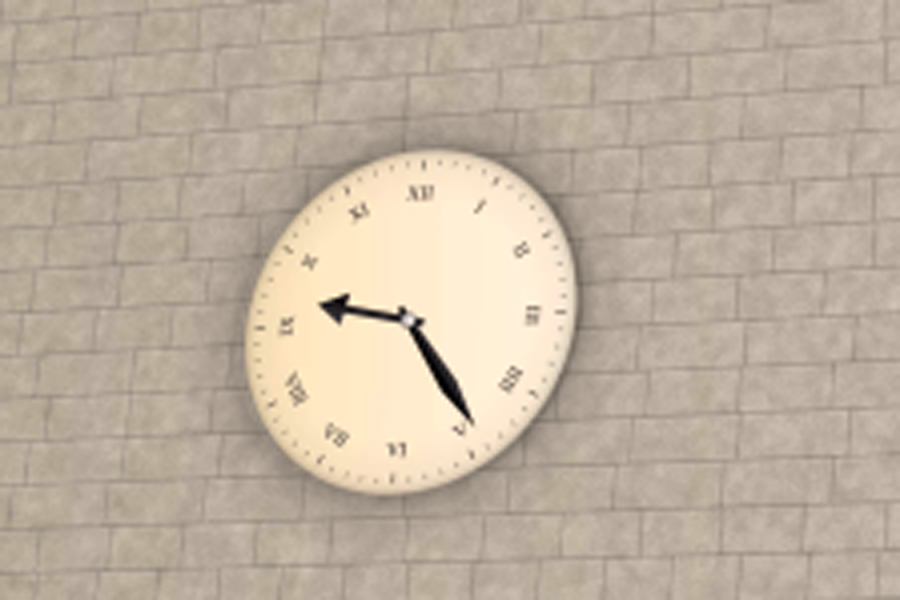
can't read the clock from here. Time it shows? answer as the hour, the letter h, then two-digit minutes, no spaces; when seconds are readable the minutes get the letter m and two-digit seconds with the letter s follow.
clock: 9h24
